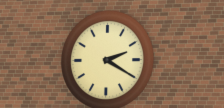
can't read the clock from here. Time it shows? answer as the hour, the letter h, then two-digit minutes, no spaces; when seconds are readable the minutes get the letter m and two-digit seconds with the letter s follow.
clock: 2h20
